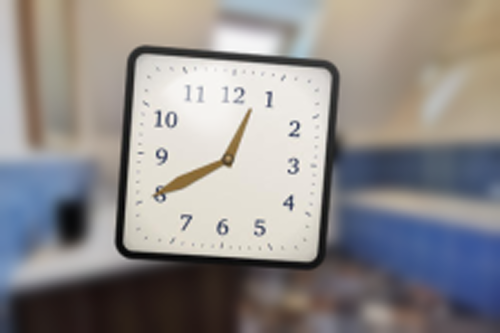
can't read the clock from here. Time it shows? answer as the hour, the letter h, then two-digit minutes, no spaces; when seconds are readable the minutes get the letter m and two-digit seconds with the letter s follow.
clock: 12h40
